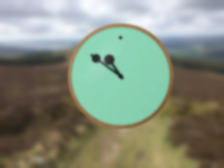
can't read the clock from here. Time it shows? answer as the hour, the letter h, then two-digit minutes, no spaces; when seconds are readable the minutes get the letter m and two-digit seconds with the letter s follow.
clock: 10h51
